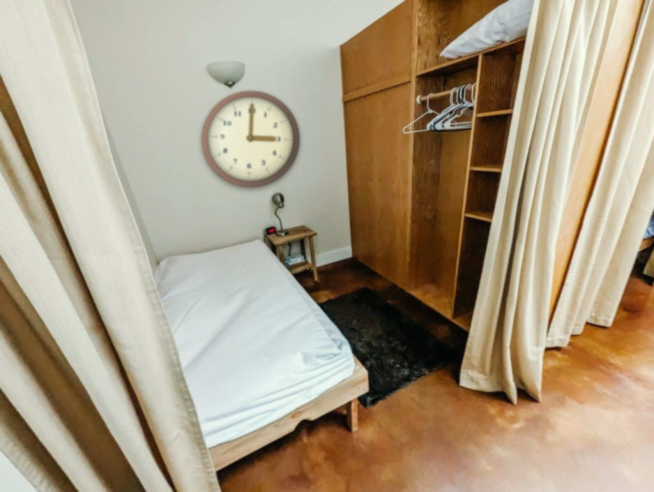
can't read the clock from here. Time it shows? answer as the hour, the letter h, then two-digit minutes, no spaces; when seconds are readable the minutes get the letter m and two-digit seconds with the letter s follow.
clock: 3h00
